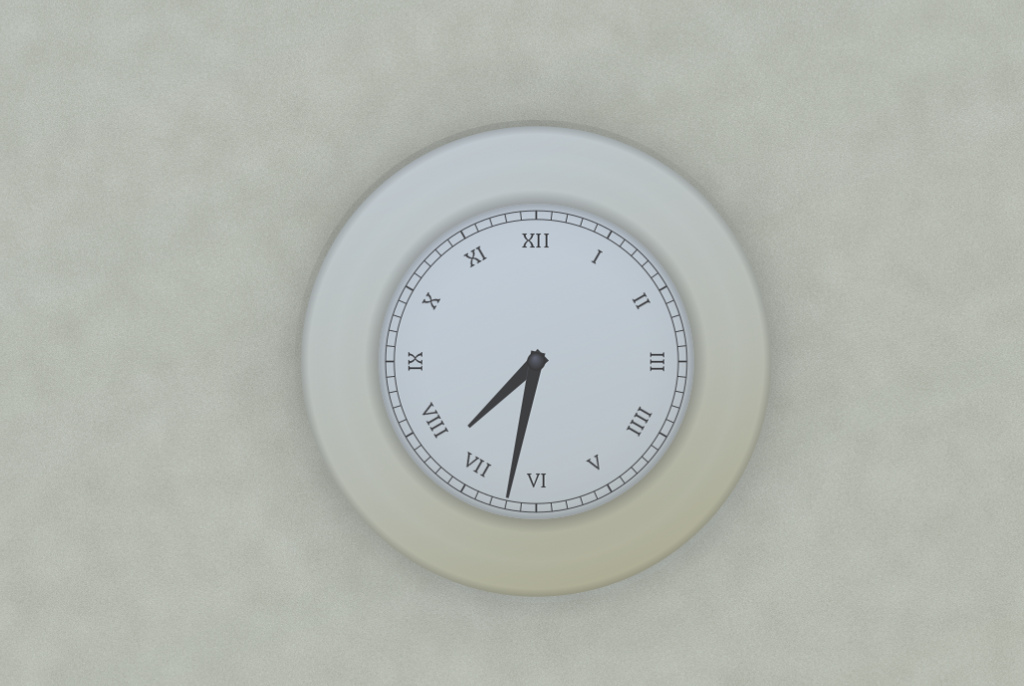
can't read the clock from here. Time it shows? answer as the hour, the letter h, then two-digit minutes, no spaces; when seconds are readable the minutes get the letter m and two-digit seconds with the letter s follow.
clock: 7h32
